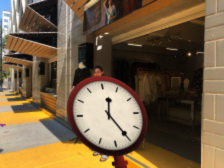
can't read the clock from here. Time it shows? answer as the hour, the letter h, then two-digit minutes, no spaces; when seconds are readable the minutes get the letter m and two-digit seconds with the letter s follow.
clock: 12h25
